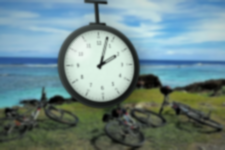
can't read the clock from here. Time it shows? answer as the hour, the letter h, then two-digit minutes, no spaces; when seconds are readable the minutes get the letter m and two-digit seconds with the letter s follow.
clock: 2h03
